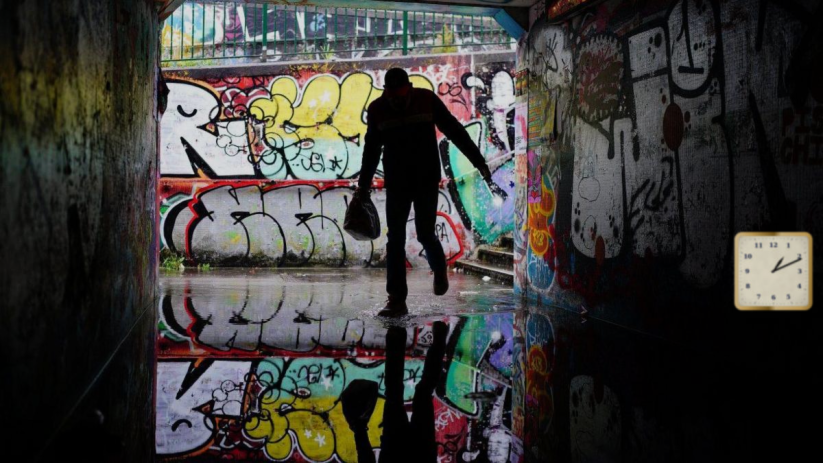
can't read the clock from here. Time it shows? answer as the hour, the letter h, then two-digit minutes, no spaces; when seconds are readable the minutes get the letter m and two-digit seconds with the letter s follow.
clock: 1h11
